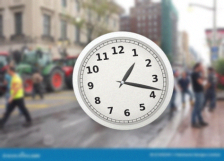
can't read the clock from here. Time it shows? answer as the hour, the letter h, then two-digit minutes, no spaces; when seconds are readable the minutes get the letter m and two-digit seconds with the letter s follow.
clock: 1h18
